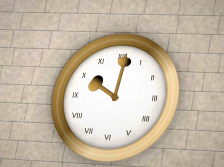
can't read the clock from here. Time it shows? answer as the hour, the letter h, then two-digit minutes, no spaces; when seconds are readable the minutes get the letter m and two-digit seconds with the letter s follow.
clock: 10h01
